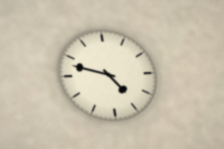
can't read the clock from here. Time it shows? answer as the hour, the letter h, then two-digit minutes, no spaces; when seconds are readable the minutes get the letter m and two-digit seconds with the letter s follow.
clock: 4h48
